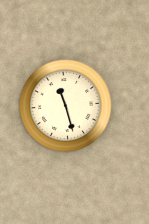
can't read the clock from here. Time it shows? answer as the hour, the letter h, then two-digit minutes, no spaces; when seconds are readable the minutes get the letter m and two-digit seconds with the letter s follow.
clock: 11h28
